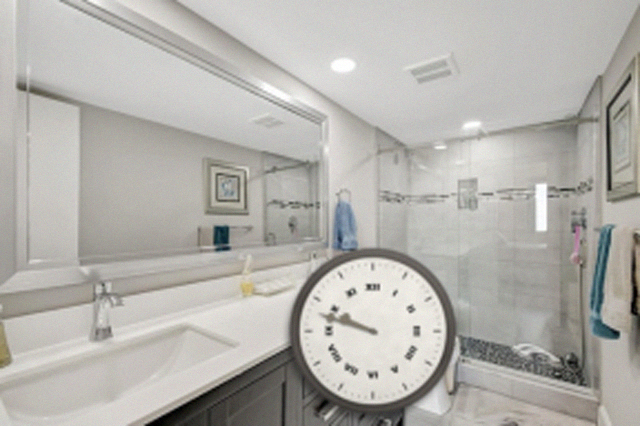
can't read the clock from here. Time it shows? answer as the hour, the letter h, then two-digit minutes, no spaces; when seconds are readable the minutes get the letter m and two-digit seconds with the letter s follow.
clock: 9h48
